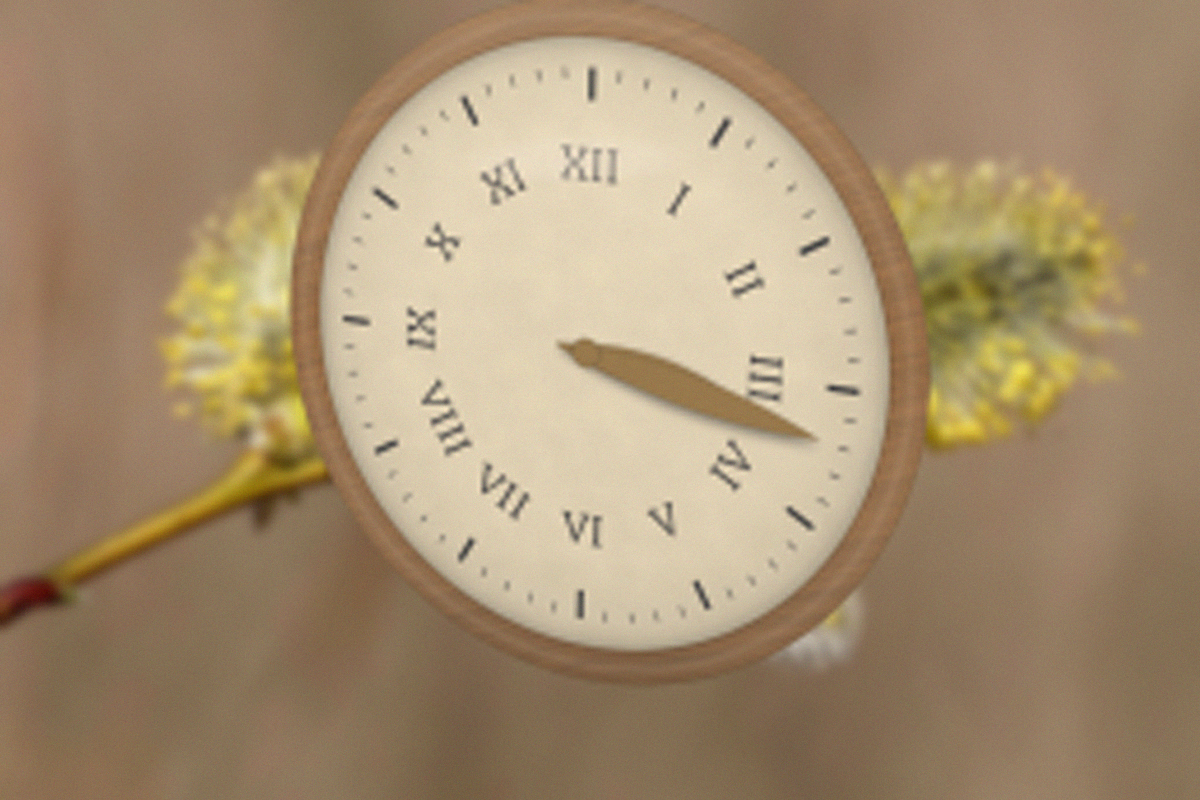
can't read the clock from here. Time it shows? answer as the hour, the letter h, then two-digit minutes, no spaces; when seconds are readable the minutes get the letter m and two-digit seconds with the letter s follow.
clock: 3h17
